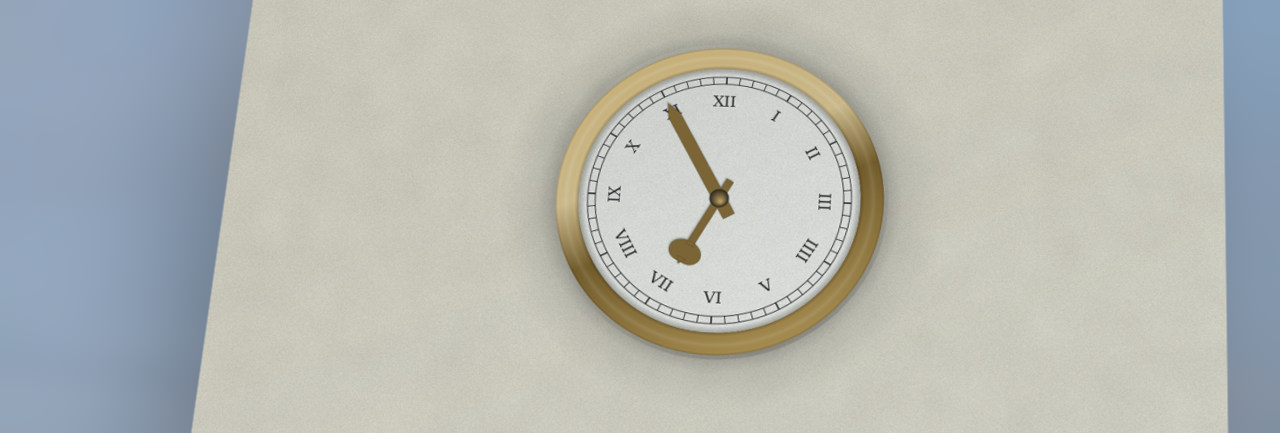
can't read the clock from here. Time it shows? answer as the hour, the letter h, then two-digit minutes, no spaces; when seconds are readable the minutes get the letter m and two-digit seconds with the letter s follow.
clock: 6h55
